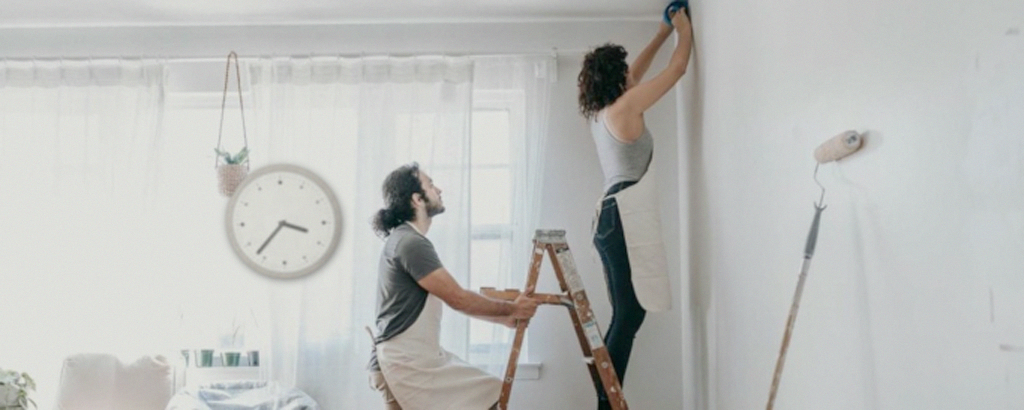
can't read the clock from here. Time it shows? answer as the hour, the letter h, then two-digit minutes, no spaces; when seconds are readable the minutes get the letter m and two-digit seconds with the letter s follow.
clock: 3h37
